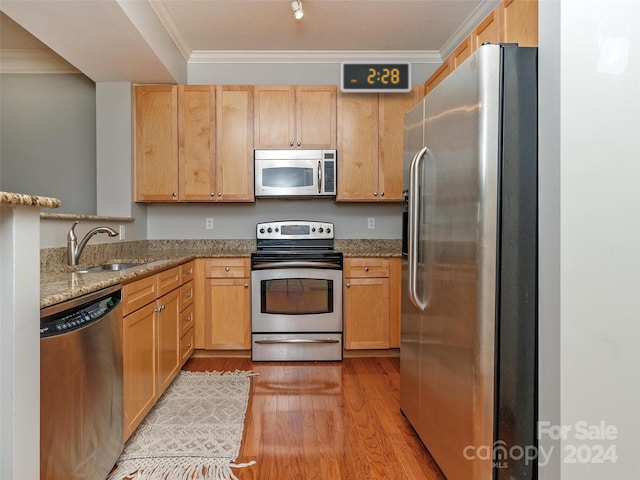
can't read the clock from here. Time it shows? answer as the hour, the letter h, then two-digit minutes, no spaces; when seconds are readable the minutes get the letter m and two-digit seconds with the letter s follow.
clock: 2h28
